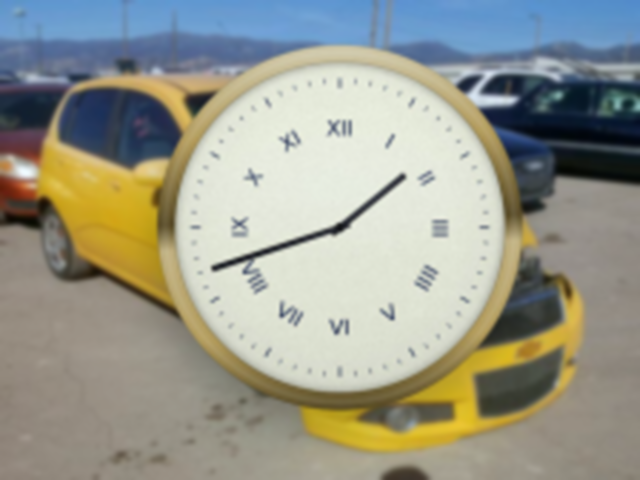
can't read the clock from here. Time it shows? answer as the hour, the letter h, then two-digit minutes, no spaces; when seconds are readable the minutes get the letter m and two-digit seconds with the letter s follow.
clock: 1h42
